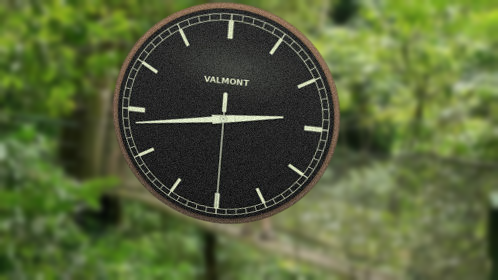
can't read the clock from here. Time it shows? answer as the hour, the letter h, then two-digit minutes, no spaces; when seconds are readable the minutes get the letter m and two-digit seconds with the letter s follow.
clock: 2h43m30s
